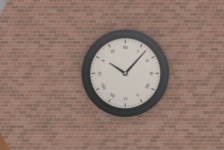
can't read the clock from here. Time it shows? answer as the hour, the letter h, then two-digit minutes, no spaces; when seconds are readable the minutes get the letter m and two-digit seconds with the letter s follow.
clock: 10h07
